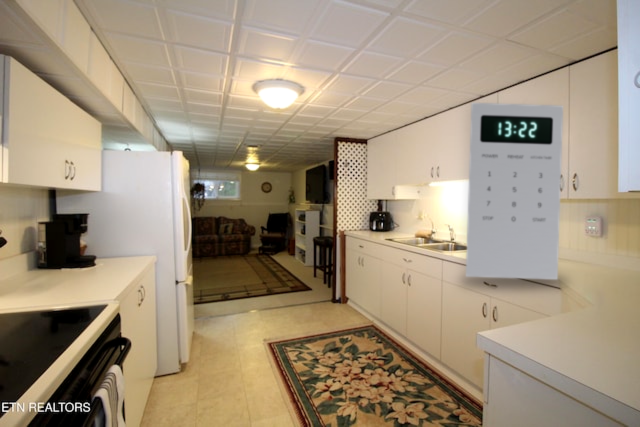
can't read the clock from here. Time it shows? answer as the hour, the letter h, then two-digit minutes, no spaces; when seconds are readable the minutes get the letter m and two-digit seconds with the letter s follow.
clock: 13h22
